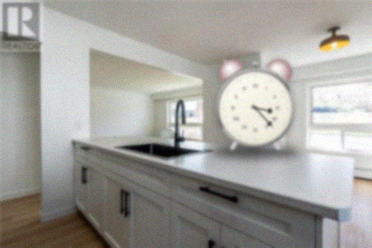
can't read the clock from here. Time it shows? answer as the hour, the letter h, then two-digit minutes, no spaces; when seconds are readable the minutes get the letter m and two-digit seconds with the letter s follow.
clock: 3h23
